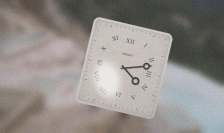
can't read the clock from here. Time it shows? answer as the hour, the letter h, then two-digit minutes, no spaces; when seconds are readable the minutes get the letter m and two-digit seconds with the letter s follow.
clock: 4h12
